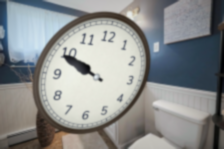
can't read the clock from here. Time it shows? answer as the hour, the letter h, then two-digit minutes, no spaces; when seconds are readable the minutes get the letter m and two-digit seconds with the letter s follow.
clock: 9h49
